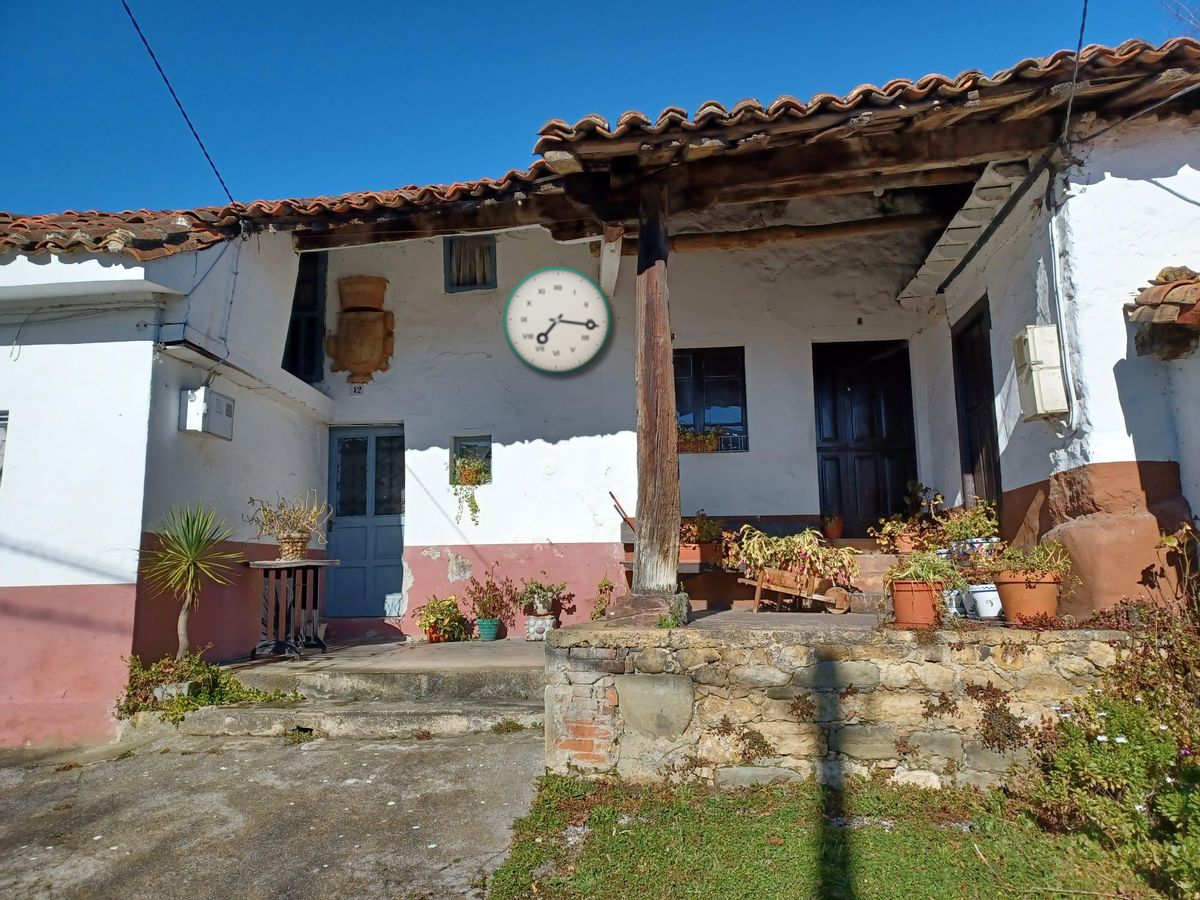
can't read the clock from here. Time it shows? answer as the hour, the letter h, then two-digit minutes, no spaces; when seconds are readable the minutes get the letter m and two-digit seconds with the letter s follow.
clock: 7h16
